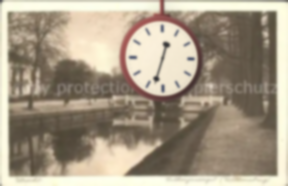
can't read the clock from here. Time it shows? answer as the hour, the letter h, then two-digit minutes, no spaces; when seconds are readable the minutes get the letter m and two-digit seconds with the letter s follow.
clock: 12h33
